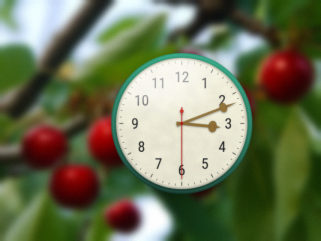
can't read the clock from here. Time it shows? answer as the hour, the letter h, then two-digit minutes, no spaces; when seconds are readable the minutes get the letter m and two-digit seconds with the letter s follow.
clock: 3h11m30s
